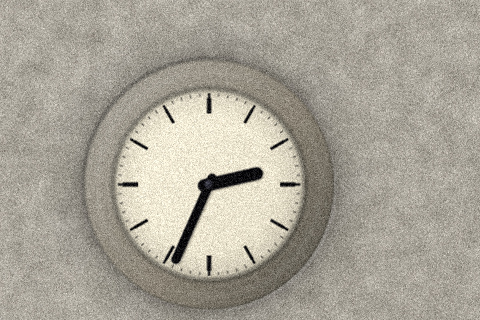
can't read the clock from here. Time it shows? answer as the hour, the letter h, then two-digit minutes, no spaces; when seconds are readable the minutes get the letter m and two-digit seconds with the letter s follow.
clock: 2h34
